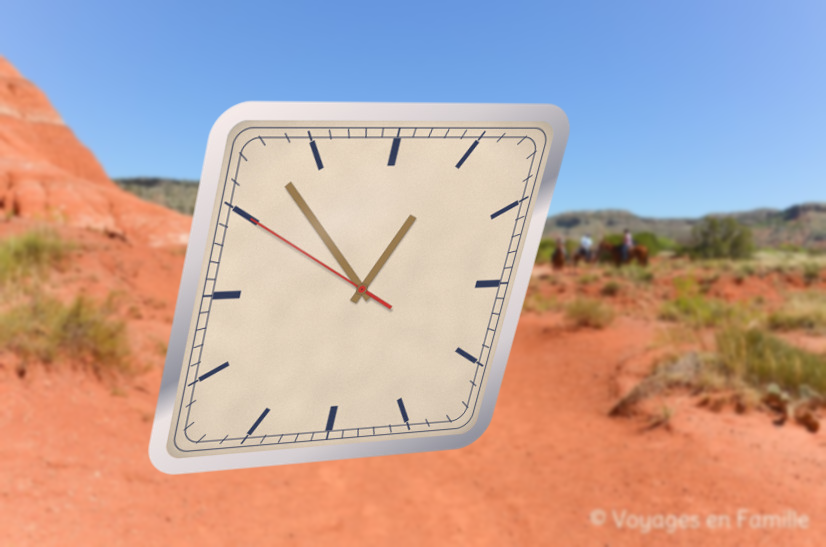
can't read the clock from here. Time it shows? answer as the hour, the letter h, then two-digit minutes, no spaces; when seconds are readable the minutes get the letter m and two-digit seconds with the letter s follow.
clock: 12h52m50s
